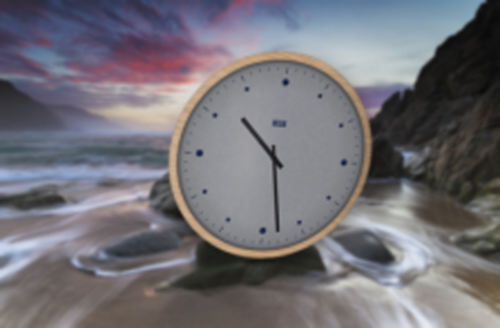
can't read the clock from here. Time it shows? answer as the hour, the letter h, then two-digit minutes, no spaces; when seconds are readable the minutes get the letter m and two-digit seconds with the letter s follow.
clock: 10h28
